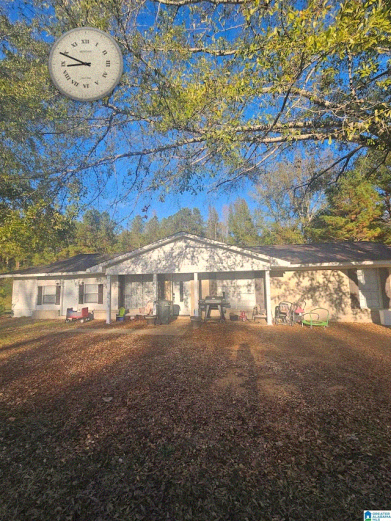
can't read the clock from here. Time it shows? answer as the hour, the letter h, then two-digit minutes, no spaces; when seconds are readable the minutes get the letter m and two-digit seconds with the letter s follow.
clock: 8h49
